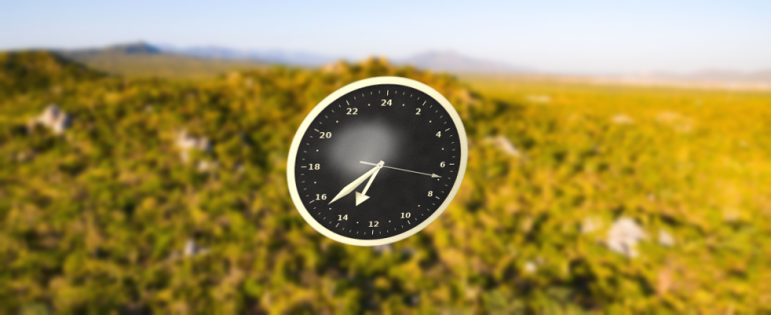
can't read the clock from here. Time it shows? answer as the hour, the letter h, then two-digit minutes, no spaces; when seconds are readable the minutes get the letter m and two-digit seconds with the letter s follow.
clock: 13h38m17s
